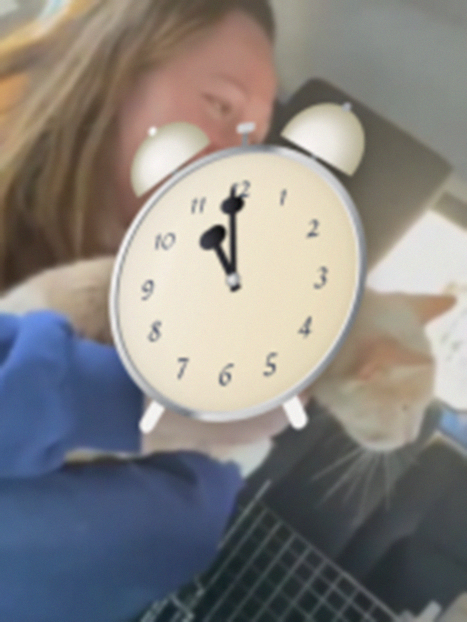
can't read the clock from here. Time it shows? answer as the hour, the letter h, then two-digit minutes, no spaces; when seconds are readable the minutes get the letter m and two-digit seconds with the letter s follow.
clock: 10h59
